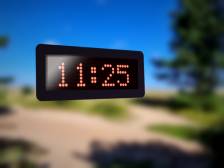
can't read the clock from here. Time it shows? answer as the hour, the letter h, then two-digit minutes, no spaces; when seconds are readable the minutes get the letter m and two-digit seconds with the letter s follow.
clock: 11h25
